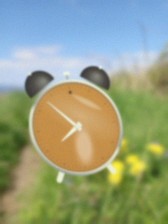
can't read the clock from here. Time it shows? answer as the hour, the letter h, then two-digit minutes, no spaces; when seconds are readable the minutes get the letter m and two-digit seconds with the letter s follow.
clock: 7h53
